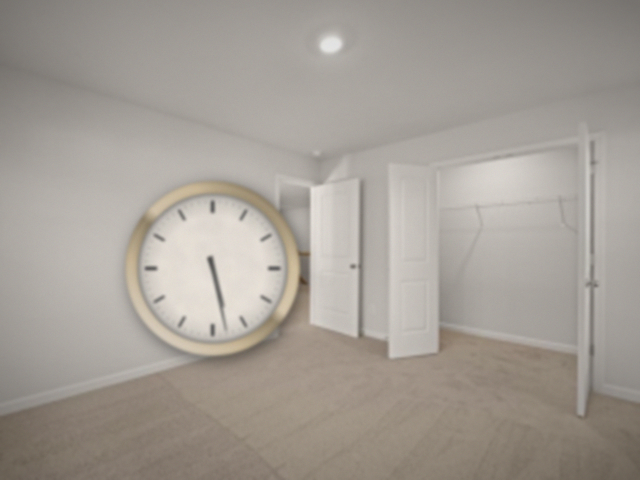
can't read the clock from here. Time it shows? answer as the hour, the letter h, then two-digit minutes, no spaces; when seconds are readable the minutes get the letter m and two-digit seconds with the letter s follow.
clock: 5h28
